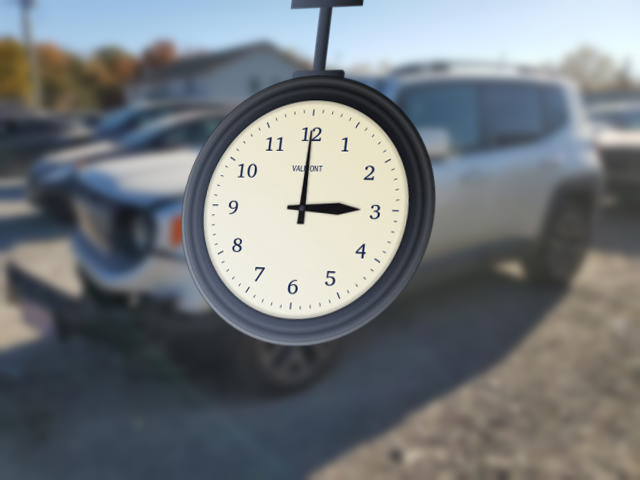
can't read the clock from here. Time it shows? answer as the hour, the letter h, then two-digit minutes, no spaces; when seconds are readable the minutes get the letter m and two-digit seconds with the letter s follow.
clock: 3h00
